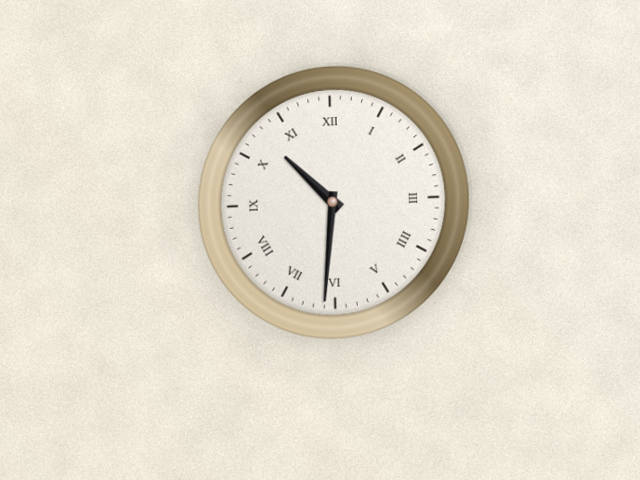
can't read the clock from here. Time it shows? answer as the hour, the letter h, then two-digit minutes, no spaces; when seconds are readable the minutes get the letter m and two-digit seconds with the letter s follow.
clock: 10h31
